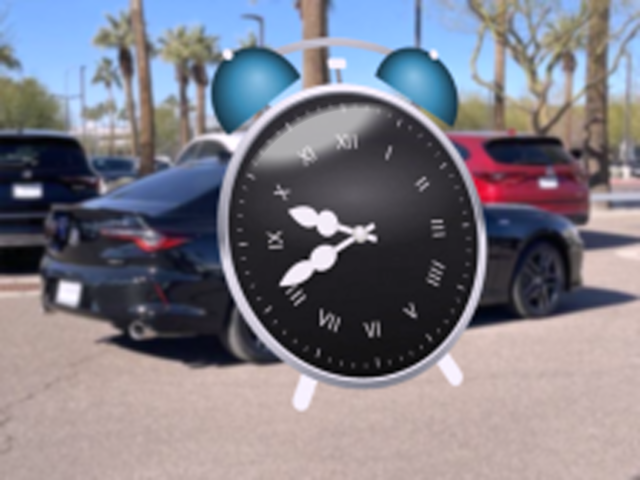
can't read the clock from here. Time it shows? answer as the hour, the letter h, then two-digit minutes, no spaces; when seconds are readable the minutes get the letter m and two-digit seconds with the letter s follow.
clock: 9h41
